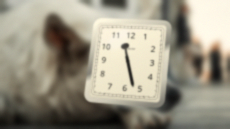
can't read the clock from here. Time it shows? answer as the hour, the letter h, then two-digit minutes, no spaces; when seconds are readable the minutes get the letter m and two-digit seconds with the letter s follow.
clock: 11h27
